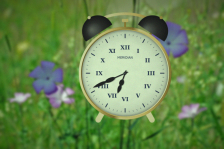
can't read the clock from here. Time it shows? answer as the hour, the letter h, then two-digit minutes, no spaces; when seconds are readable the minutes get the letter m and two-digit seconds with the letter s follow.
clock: 6h41
